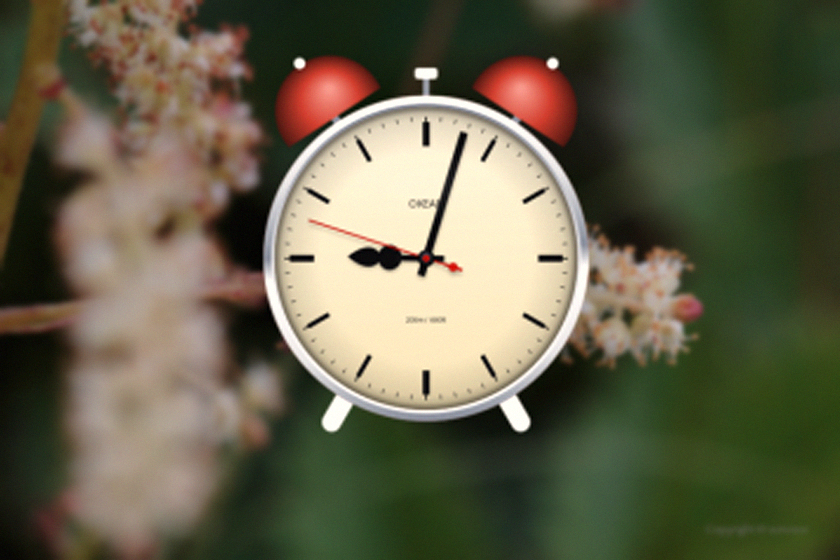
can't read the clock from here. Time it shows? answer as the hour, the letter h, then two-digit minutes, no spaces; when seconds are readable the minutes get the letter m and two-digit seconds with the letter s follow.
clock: 9h02m48s
